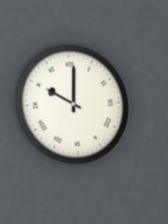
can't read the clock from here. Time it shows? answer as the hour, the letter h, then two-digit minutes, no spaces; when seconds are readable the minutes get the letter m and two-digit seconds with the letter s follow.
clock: 10h01
